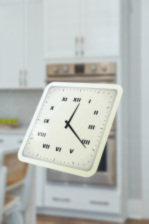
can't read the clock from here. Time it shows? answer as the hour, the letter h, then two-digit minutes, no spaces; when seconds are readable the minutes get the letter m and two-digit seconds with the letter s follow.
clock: 12h21
